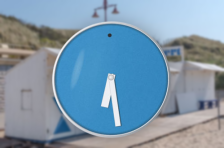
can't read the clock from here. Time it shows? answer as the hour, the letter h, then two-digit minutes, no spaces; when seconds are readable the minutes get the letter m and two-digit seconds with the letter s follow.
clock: 6h29
